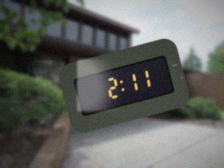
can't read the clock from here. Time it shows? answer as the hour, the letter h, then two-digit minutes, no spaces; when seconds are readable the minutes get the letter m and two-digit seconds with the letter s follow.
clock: 2h11
